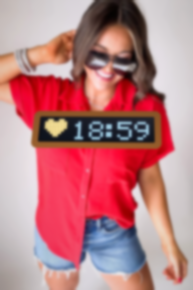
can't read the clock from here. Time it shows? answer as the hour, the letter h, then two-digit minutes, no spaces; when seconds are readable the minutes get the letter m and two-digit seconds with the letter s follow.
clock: 18h59
